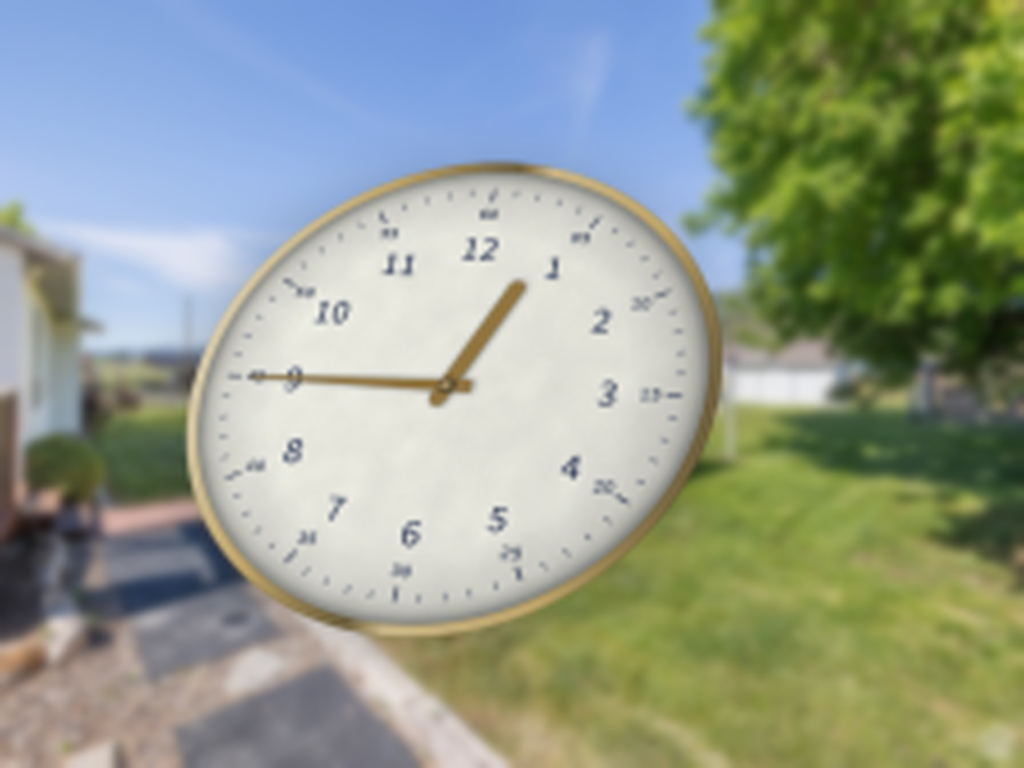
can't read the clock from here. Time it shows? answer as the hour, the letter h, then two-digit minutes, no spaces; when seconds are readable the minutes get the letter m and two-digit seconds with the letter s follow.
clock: 12h45
